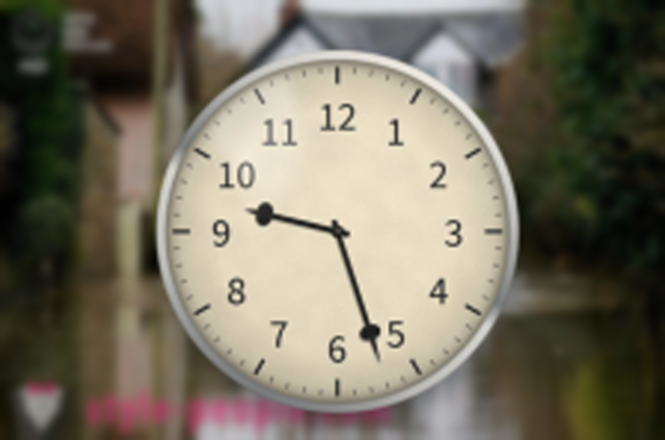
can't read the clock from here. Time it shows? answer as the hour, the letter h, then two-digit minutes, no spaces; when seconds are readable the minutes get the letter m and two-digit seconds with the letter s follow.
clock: 9h27
